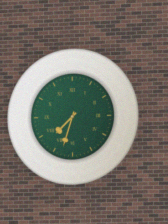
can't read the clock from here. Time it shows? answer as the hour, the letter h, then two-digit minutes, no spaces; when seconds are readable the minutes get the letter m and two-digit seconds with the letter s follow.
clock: 7h33
